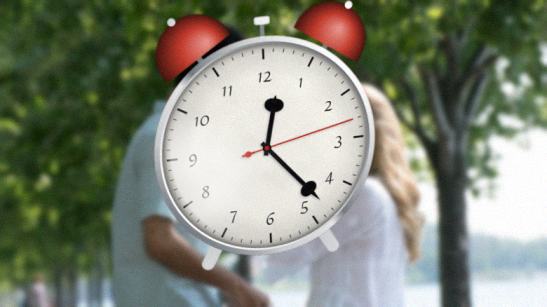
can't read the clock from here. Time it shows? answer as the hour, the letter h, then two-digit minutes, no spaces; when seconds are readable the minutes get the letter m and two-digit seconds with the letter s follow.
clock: 12h23m13s
